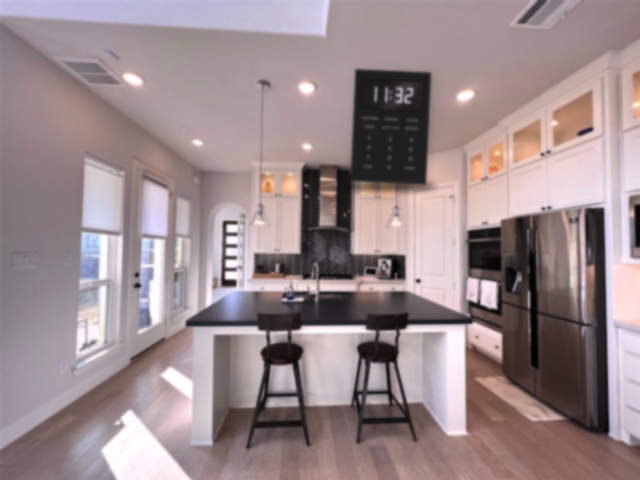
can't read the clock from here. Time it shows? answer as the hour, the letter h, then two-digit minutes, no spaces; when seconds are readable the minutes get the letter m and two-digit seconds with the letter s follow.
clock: 11h32
